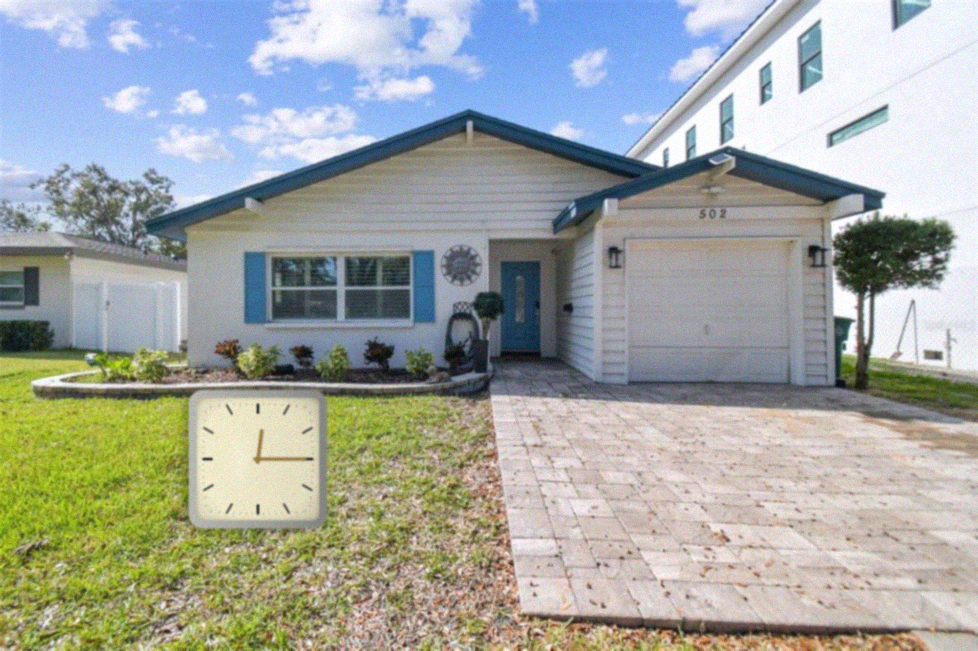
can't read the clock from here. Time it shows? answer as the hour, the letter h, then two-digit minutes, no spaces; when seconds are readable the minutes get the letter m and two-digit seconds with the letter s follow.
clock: 12h15
